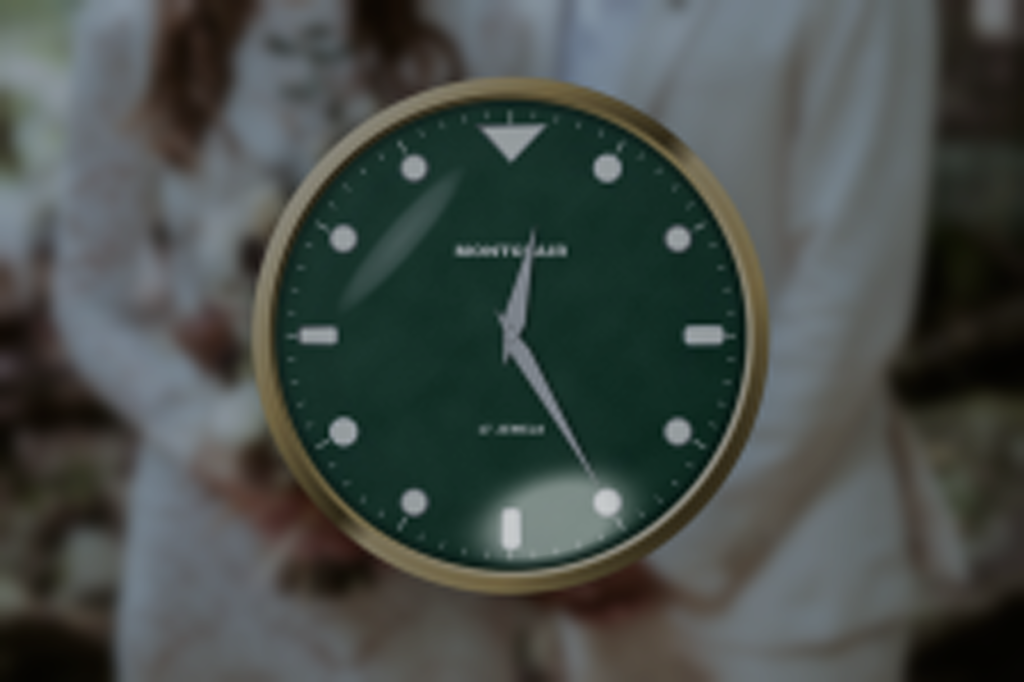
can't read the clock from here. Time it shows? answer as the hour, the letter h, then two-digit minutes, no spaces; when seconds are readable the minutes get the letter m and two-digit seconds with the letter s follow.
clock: 12h25
